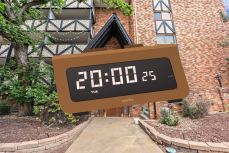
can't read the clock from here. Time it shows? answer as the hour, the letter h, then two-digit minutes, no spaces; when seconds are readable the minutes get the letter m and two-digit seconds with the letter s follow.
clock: 20h00m25s
